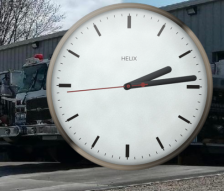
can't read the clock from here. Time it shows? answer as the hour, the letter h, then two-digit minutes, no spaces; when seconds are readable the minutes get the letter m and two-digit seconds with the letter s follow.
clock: 2h13m44s
